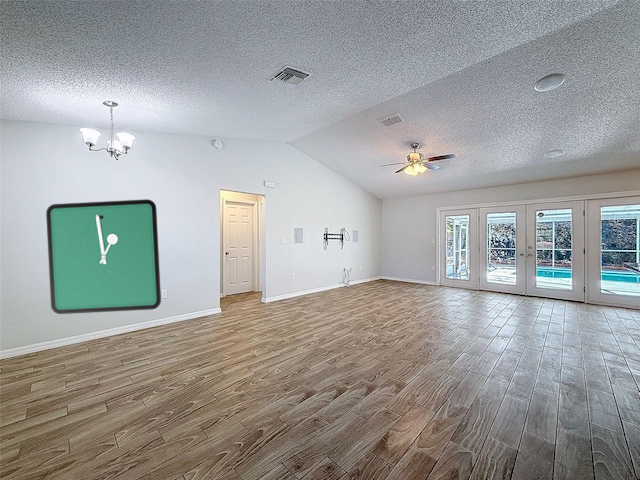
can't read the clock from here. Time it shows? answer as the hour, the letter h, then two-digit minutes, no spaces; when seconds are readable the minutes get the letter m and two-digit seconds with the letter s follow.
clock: 12h59
